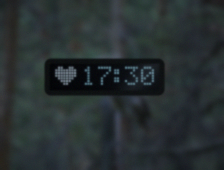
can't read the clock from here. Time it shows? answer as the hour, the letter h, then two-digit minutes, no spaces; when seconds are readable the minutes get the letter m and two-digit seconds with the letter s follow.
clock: 17h30
